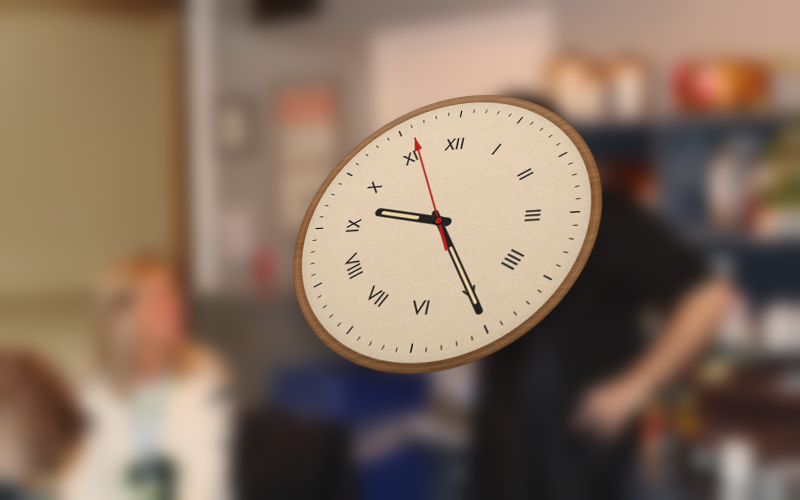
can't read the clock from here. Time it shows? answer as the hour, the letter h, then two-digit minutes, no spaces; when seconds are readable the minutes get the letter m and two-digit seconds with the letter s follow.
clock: 9h24m56s
